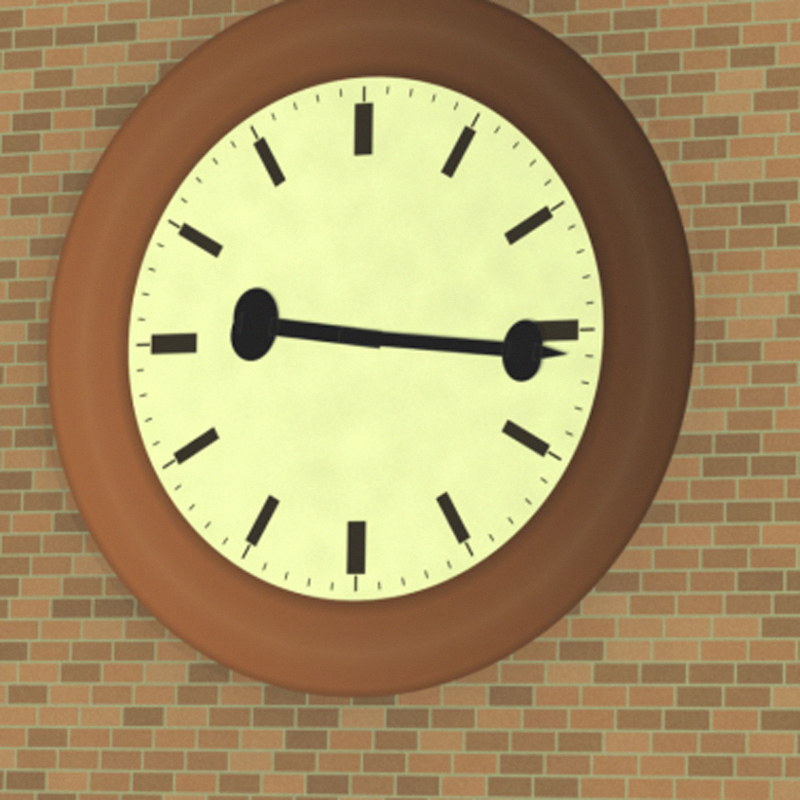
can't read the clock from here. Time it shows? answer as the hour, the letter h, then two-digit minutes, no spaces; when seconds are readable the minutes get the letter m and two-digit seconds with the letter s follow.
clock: 9h16
